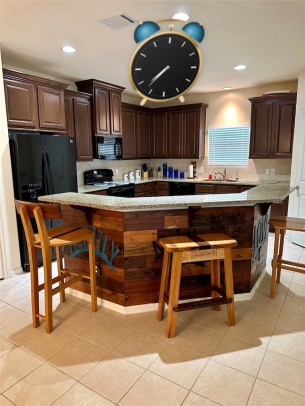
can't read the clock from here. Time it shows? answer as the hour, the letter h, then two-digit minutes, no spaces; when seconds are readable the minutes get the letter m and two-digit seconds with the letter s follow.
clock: 7h37
